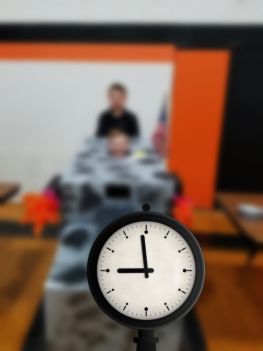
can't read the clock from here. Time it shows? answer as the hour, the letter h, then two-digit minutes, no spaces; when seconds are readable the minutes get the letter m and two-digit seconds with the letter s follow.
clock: 8h59
